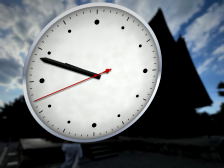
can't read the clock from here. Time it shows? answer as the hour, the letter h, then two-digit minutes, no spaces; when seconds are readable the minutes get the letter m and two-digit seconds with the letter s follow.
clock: 9h48m42s
